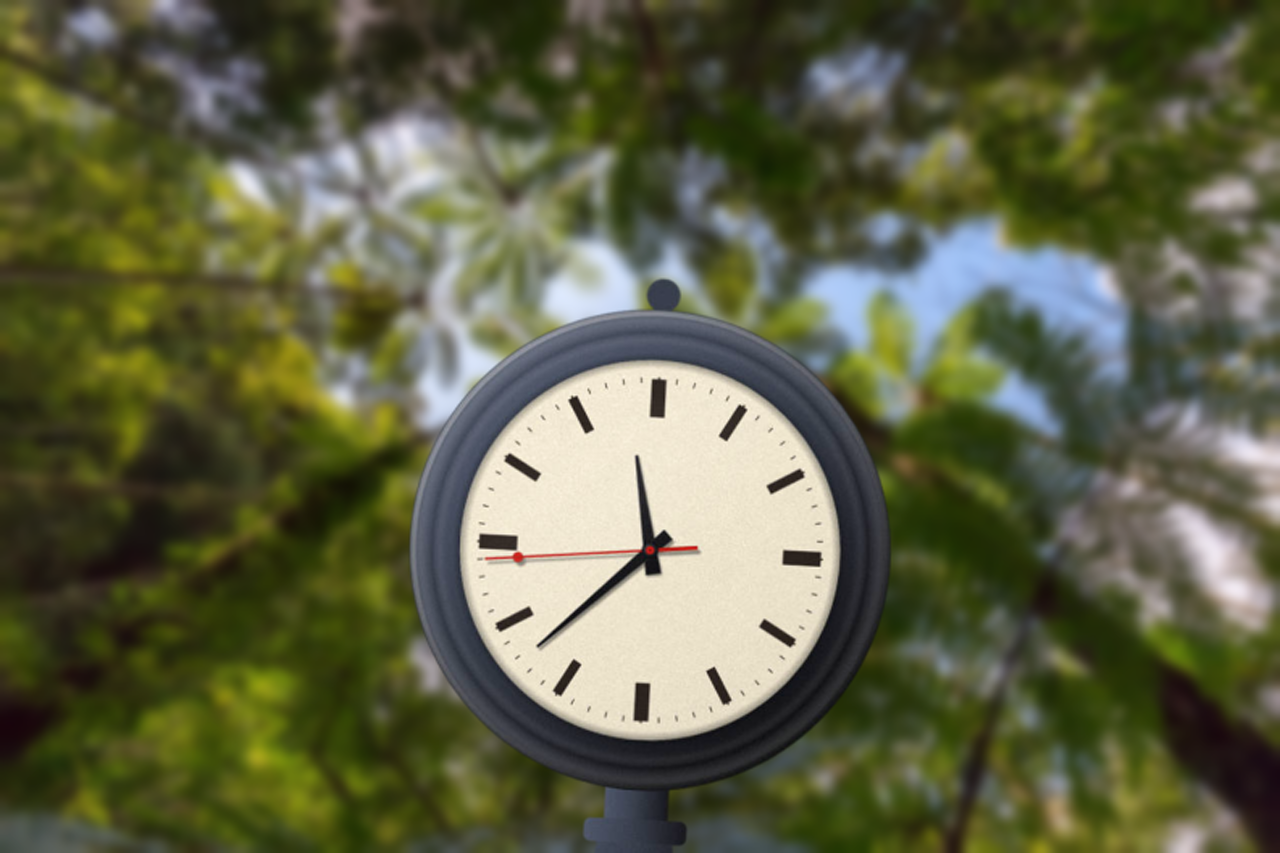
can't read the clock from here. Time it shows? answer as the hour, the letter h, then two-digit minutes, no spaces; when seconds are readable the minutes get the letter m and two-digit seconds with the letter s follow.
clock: 11h37m44s
